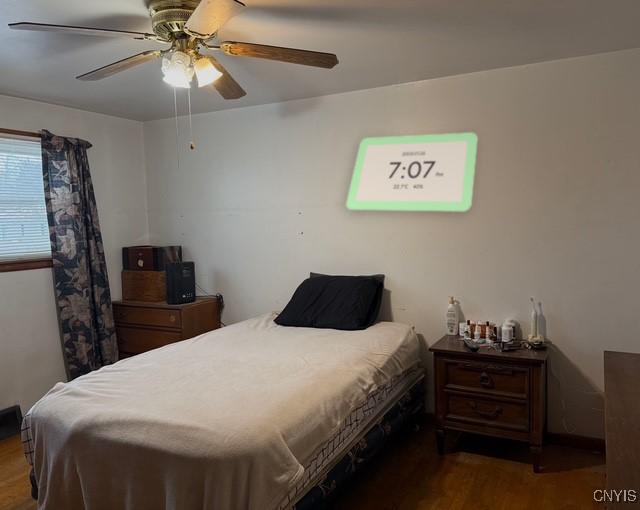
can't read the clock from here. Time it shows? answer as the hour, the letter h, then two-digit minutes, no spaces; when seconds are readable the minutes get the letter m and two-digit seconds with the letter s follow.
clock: 7h07
